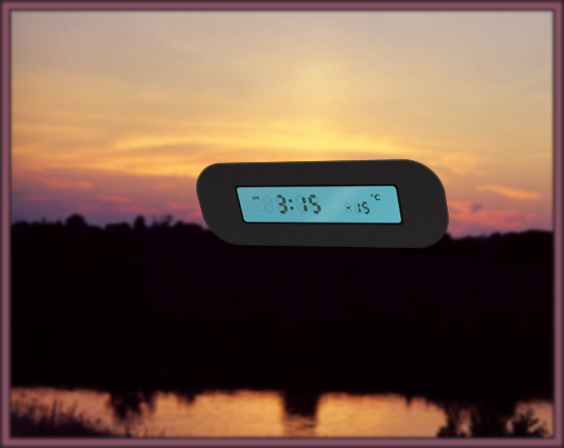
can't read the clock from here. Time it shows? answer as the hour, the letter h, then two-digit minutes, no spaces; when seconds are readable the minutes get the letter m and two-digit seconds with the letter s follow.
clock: 3h15
